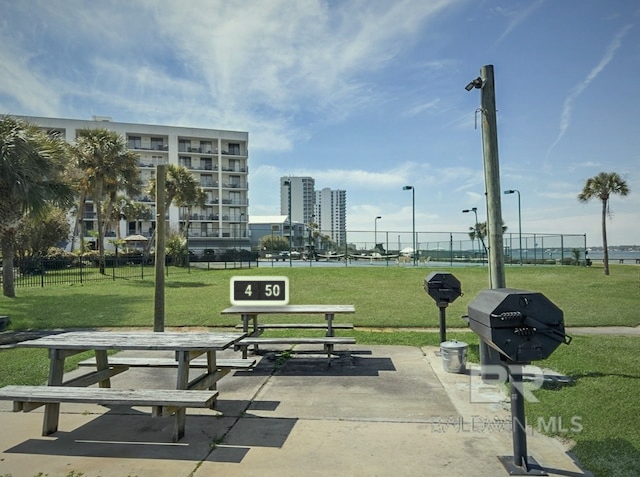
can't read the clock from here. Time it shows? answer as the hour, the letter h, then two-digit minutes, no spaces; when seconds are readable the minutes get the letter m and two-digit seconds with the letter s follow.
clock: 4h50
